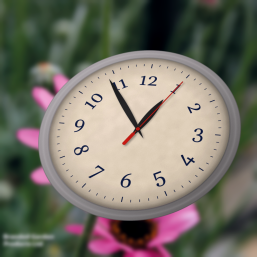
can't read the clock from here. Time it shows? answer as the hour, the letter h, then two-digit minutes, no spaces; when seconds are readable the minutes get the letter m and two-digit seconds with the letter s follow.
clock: 12h54m05s
